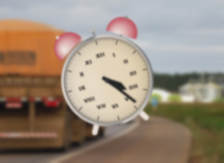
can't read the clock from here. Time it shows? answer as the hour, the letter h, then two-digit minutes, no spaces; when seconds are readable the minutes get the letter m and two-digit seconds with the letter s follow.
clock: 4h24
